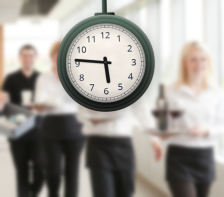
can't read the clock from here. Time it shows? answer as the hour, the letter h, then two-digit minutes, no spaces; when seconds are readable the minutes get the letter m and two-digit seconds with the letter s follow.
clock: 5h46
